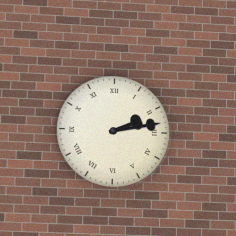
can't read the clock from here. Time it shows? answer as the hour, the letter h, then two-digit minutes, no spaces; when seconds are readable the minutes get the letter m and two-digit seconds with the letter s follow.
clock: 2h13
